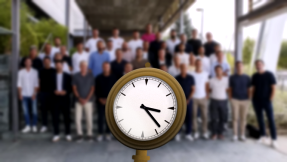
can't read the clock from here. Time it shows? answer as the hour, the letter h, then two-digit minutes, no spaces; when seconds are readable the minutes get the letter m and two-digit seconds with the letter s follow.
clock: 3h23
